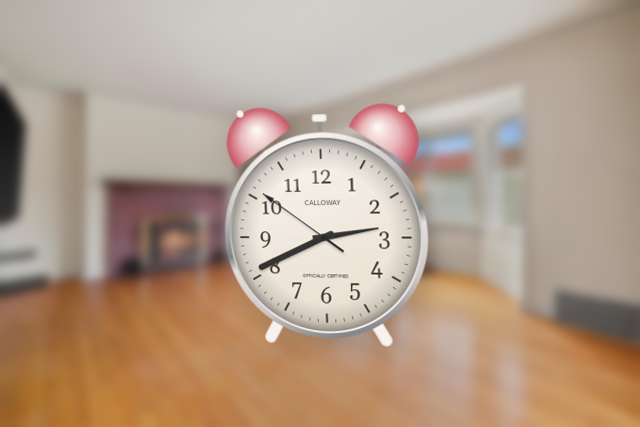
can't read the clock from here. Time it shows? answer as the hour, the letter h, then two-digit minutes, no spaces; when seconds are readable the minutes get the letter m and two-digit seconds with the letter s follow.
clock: 2h40m51s
